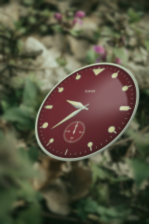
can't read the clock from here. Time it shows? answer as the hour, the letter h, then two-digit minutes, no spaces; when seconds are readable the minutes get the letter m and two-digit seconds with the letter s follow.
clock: 9h38
